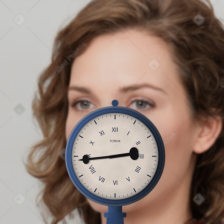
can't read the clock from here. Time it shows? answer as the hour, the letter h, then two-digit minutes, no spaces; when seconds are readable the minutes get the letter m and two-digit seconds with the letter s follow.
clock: 2h44
